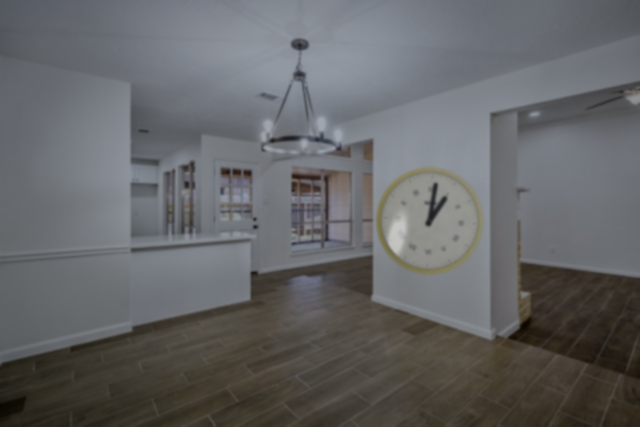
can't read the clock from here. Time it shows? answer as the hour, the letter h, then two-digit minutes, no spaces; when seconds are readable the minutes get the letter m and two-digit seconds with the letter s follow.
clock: 1h01
